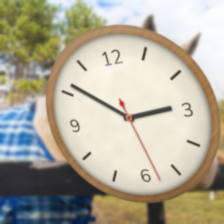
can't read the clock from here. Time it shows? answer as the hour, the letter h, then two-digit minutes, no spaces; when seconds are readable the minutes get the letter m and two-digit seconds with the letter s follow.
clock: 2h51m28s
